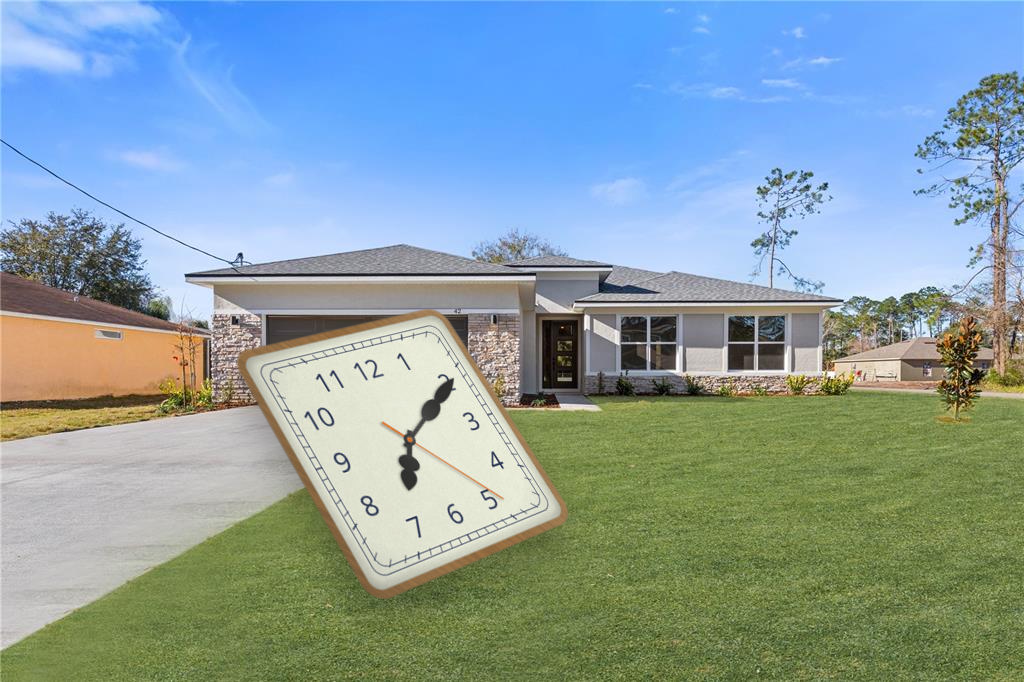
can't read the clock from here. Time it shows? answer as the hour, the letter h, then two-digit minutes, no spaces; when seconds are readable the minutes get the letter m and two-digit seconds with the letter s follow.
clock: 7h10m24s
